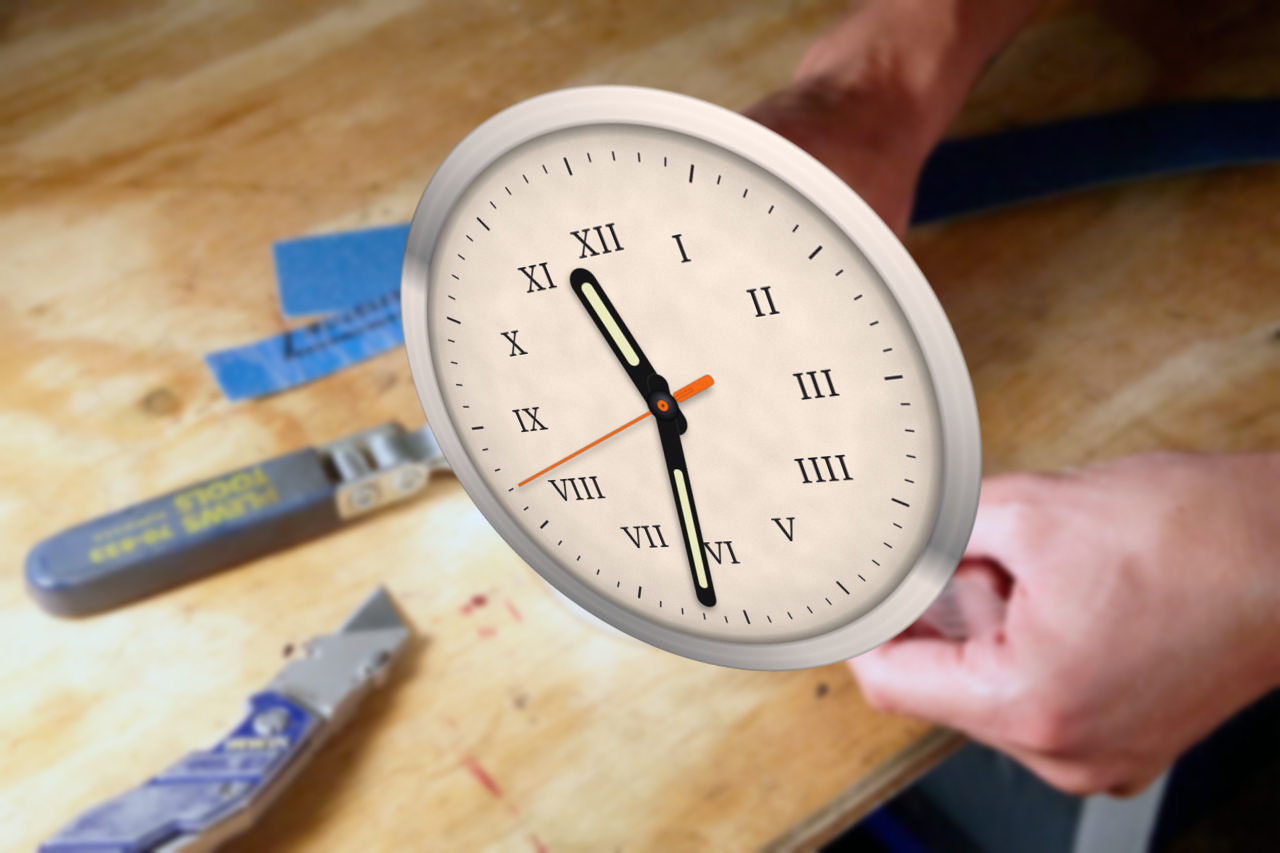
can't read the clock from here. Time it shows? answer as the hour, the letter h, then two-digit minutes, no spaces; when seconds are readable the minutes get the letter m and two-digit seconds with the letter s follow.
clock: 11h31m42s
